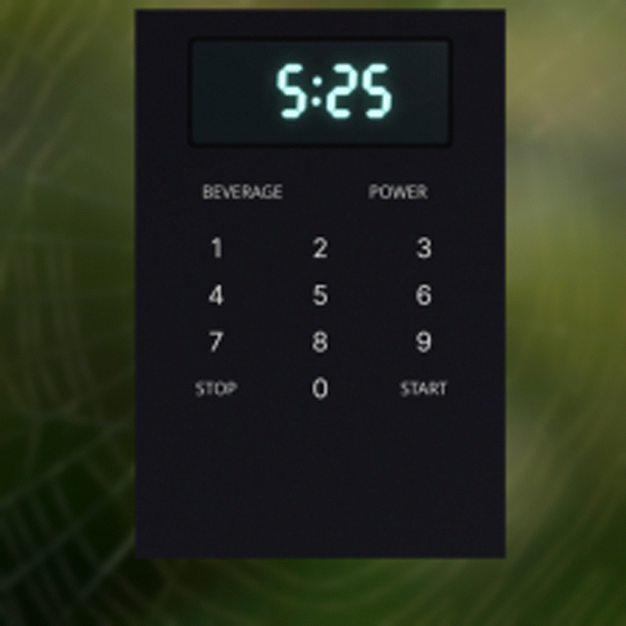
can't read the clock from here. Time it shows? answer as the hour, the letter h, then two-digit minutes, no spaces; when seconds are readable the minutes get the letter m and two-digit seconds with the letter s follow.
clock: 5h25
